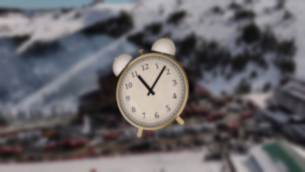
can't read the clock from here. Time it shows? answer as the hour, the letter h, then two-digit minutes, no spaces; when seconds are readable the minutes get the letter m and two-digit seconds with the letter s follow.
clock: 11h08
